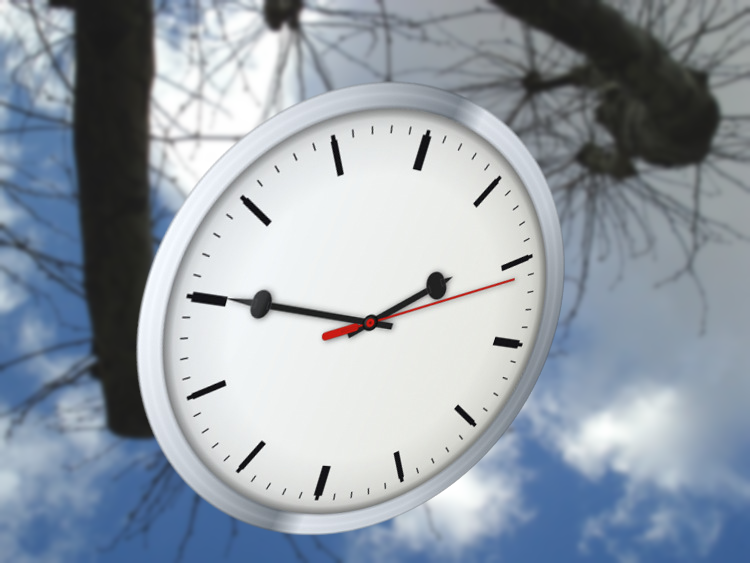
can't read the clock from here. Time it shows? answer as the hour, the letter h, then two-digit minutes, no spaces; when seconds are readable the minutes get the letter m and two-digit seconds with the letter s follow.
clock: 1h45m11s
